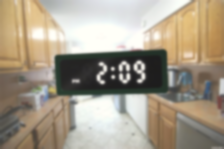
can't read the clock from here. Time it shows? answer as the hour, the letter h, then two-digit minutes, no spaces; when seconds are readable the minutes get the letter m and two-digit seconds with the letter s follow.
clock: 2h09
